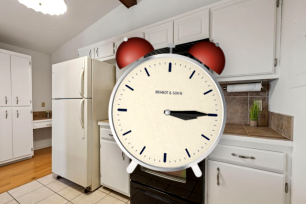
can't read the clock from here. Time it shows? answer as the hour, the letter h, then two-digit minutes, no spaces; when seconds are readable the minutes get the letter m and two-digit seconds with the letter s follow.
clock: 3h15
